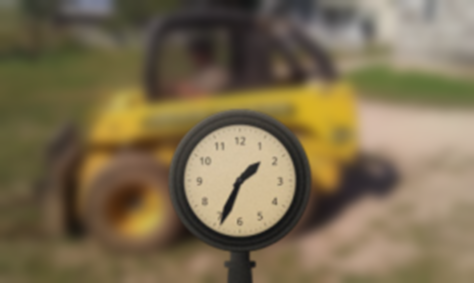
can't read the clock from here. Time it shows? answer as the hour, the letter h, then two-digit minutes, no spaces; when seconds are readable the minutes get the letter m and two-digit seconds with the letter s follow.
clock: 1h34
